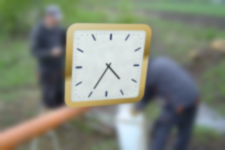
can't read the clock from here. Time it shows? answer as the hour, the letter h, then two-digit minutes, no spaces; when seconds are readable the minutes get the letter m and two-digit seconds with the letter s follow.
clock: 4h35
